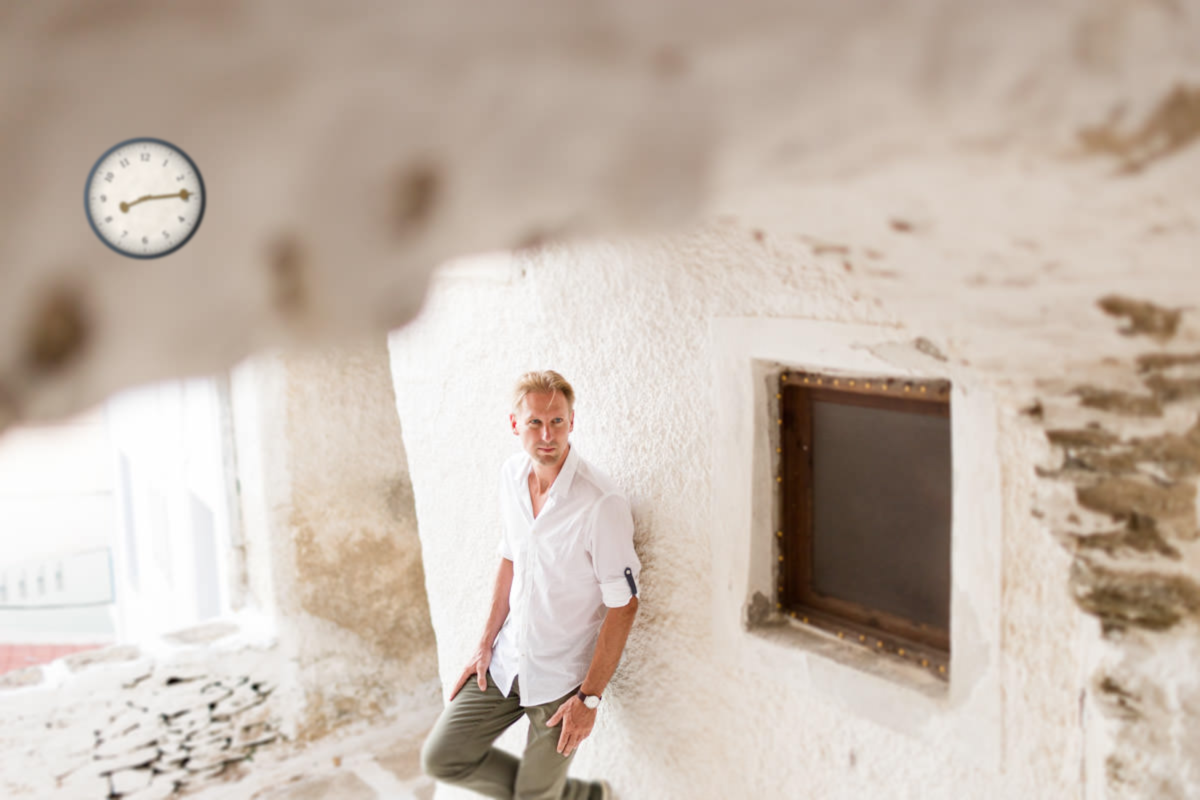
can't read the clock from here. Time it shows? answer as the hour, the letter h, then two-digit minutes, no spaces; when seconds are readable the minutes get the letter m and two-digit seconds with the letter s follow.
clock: 8h14
